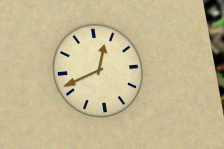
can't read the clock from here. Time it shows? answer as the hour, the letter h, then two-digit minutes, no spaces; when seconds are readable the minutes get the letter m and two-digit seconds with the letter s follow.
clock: 12h42
